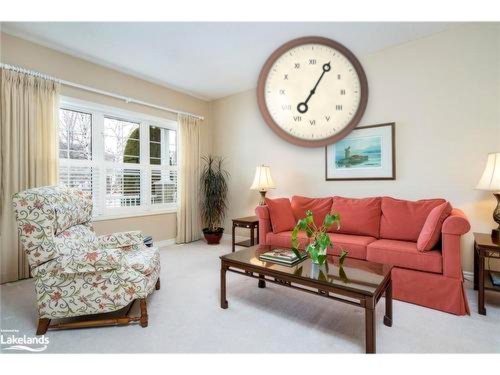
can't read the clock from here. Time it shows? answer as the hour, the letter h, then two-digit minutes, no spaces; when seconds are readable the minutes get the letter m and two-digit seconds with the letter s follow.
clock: 7h05
